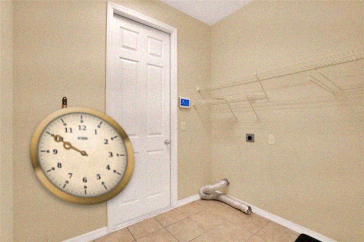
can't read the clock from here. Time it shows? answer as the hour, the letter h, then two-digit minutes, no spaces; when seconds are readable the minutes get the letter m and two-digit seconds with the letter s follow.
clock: 9h50
